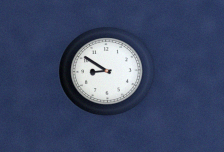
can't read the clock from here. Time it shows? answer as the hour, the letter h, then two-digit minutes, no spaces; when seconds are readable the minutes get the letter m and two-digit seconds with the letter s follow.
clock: 8h51
